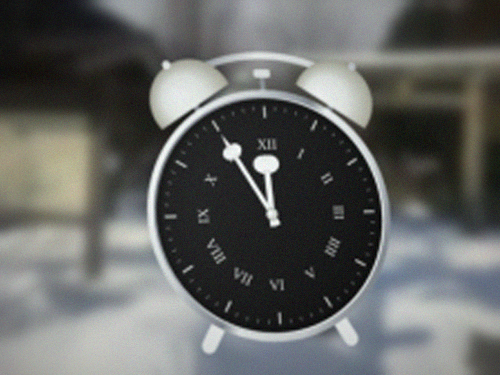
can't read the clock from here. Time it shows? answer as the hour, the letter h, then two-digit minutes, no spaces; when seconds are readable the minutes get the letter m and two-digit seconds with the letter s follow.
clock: 11h55
